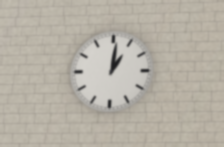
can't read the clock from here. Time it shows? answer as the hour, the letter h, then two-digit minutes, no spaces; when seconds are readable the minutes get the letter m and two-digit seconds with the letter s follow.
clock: 1h01
